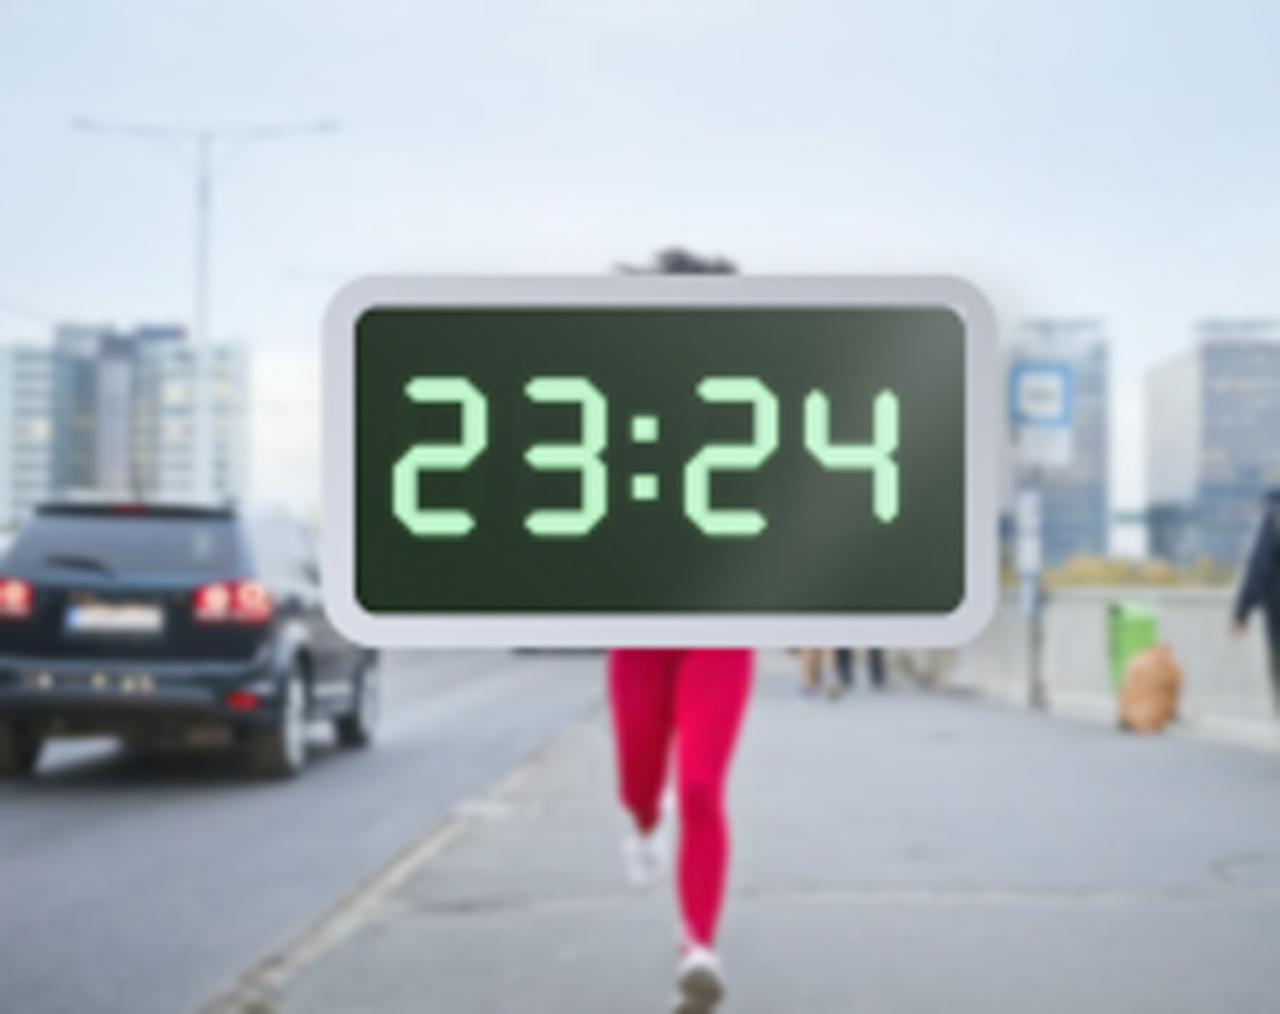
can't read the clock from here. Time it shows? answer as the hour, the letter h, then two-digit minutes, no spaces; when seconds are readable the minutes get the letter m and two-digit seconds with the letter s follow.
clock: 23h24
